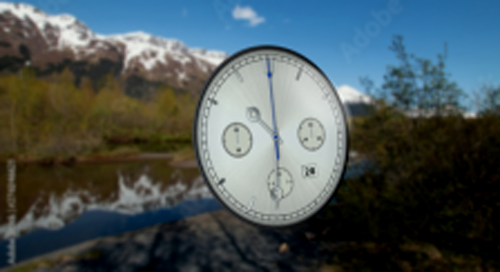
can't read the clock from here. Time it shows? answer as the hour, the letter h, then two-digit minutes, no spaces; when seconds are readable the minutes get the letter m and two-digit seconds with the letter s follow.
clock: 10h31
